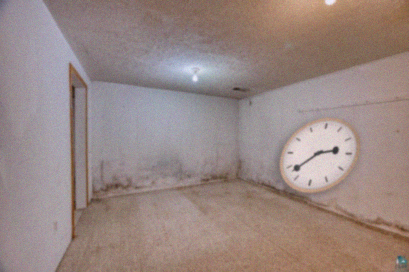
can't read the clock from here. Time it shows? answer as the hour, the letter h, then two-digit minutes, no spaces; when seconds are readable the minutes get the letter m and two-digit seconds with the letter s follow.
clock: 2h38
